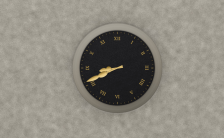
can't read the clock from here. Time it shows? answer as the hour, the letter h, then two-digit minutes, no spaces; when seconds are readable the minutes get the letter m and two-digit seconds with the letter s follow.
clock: 8h41
